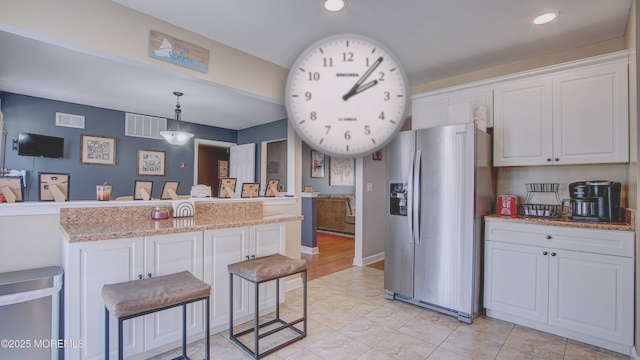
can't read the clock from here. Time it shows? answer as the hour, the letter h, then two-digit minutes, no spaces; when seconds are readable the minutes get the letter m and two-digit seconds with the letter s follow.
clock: 2h07
